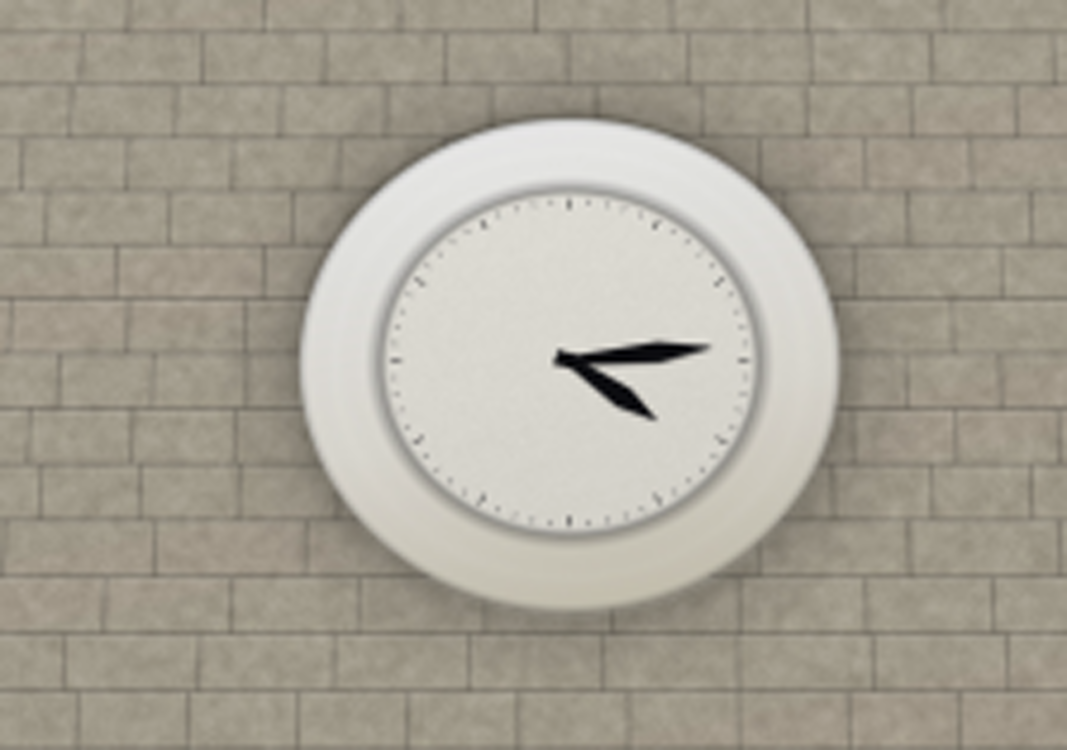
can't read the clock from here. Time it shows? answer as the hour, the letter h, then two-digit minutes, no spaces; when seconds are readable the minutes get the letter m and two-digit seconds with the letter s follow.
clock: 4h14
